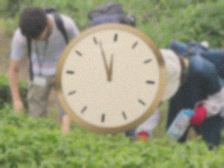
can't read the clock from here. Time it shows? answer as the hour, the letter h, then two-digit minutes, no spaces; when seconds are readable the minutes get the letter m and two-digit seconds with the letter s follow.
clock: 11h56
